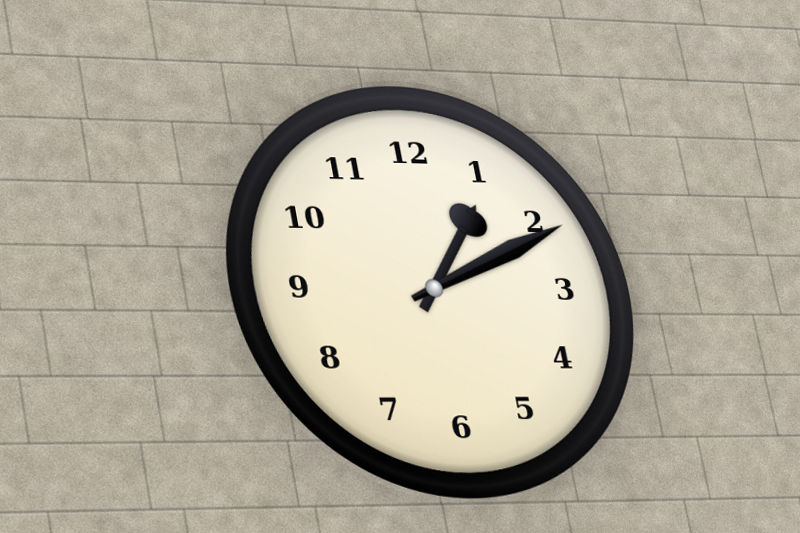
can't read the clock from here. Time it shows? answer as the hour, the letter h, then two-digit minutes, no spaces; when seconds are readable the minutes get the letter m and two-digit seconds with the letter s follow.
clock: 1h11
